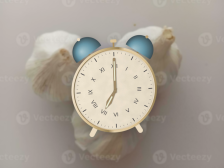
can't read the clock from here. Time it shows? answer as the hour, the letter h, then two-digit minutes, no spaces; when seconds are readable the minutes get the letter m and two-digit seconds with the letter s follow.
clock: 7h00
